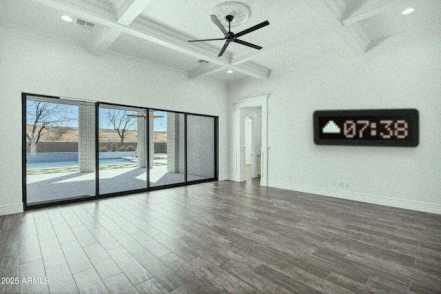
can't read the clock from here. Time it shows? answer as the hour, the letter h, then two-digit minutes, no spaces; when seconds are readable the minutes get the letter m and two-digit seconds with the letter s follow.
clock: 7h38
